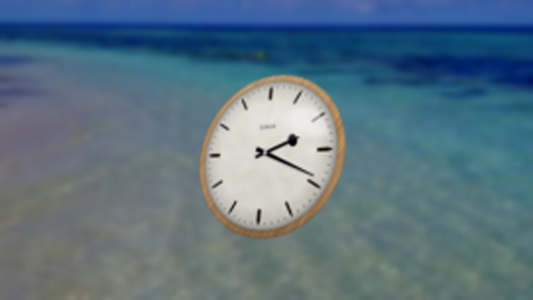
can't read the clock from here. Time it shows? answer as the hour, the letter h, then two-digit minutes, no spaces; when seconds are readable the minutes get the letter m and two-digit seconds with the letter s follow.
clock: 2h19
